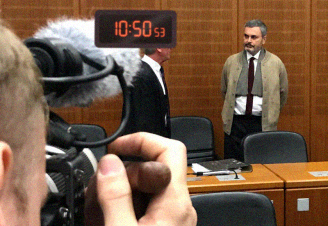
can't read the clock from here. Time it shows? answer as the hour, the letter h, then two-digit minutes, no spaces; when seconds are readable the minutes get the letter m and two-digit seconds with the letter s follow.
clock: 10h50m53s
